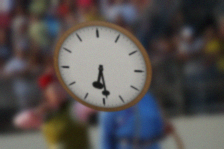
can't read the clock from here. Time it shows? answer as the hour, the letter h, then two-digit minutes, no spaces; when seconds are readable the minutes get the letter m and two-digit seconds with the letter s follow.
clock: 6h29
